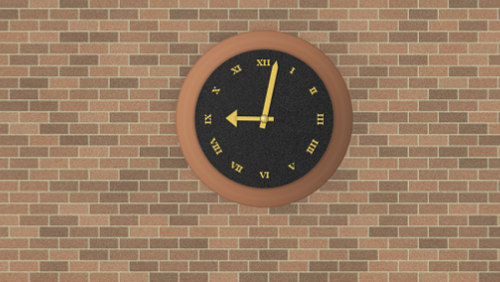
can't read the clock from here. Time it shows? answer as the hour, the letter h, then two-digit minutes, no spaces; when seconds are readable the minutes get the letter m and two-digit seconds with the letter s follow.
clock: 9h02
